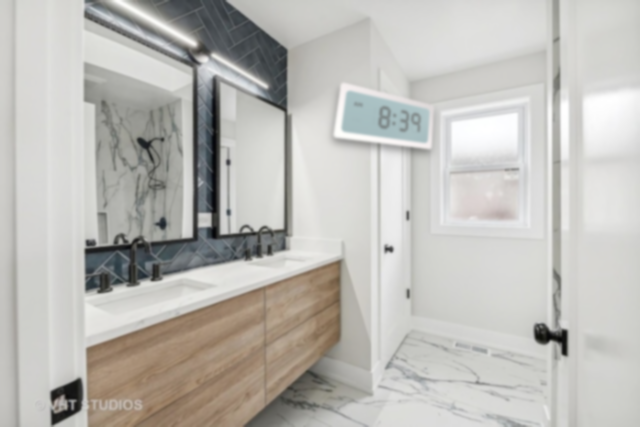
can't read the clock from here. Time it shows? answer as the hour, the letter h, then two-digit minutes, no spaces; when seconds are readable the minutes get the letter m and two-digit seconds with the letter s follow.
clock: 8h39
